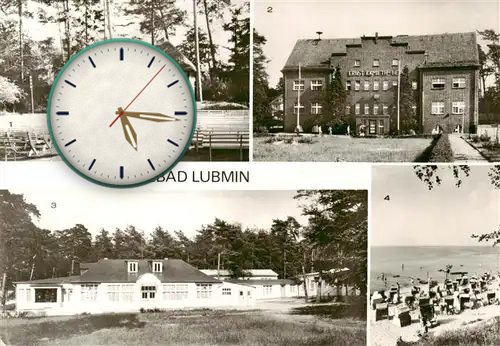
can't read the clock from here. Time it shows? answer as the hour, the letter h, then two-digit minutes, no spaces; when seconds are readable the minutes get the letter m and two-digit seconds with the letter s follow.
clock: 5h16m07s
